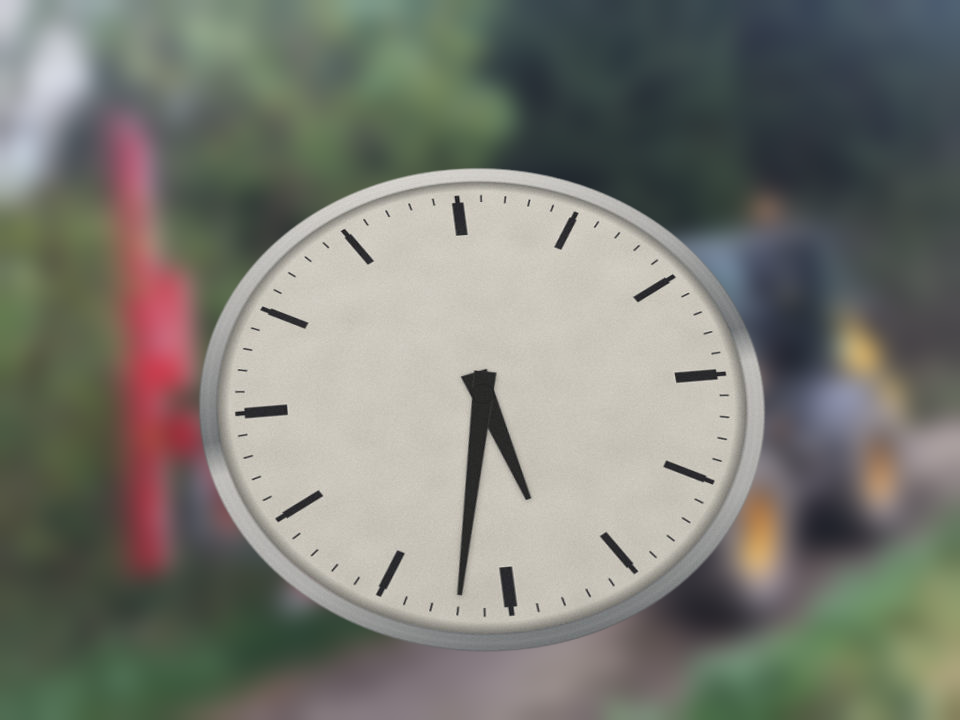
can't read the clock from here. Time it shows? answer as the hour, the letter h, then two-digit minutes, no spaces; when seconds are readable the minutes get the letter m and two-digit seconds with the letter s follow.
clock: 5h32
